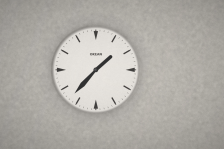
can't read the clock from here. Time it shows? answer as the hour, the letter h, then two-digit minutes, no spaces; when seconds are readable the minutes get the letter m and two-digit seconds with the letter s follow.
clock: 1h37
